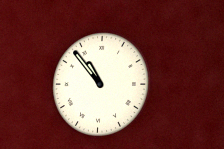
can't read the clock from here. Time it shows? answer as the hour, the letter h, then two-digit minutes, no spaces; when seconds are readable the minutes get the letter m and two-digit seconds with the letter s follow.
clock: 10h53
